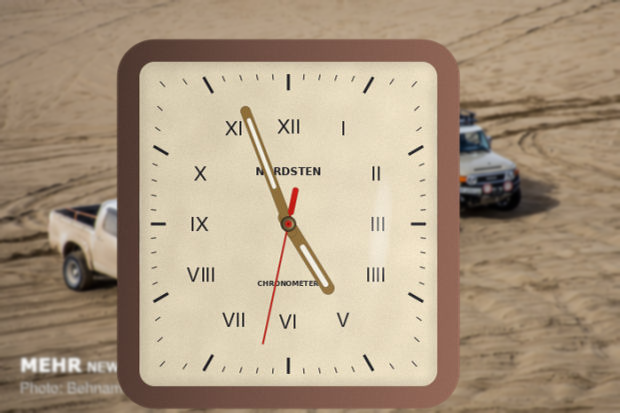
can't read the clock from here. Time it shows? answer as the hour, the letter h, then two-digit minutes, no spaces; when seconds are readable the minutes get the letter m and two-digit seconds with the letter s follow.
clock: 4h56m32s
